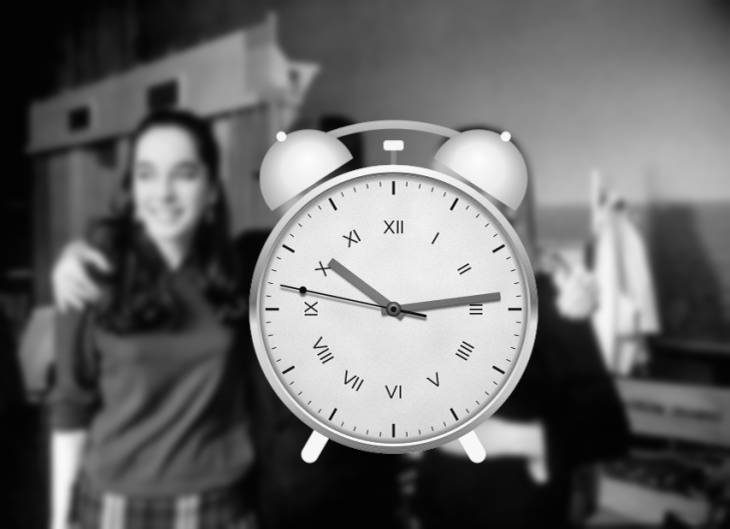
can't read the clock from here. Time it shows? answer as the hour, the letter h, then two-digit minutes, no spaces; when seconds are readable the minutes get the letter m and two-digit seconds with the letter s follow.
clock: 10h13m47s
